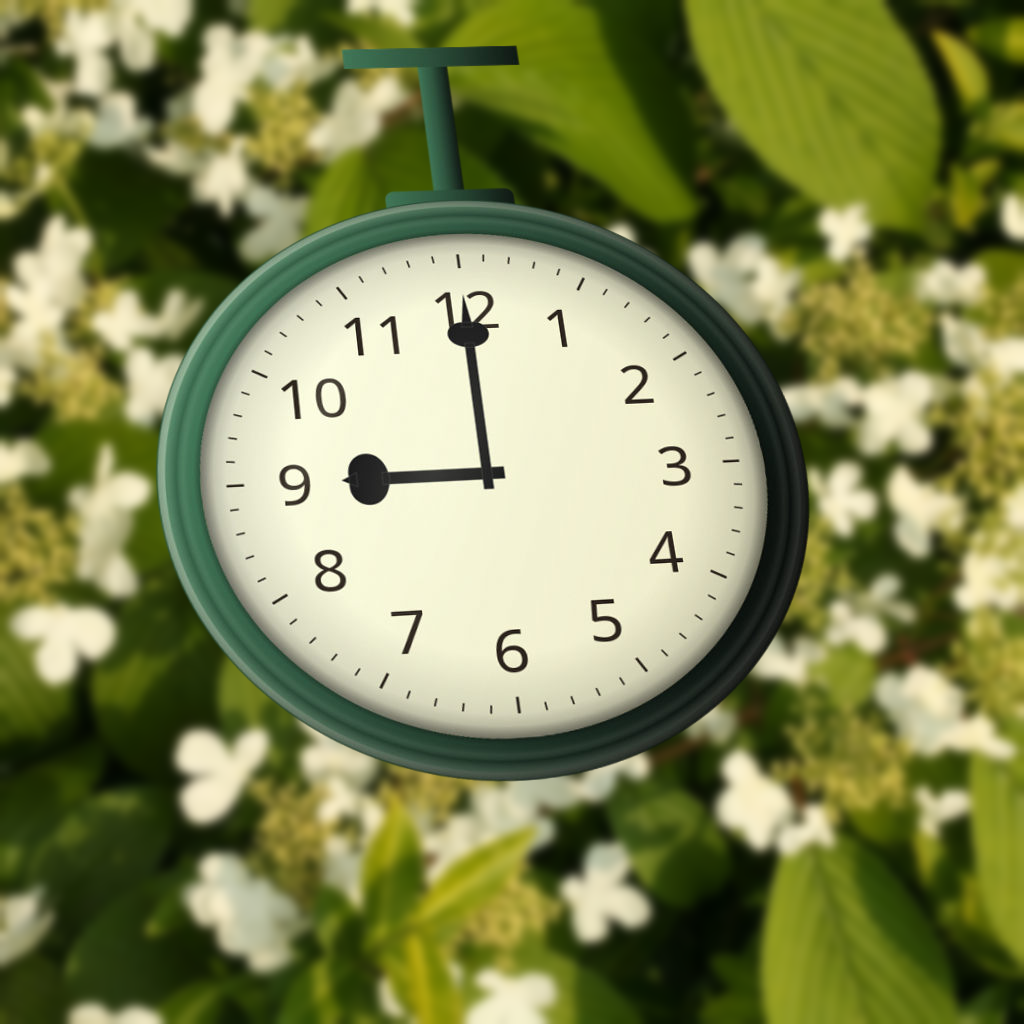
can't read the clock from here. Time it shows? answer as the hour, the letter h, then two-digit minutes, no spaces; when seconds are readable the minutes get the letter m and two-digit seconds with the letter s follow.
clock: 9h00
